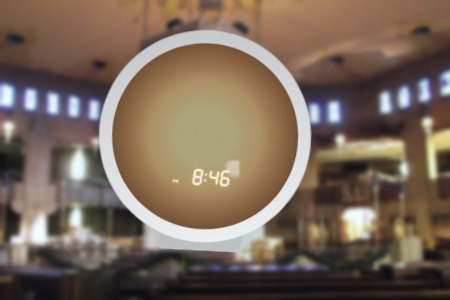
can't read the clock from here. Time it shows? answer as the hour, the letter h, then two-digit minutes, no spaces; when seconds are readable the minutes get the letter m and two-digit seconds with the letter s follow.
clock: 8h46
